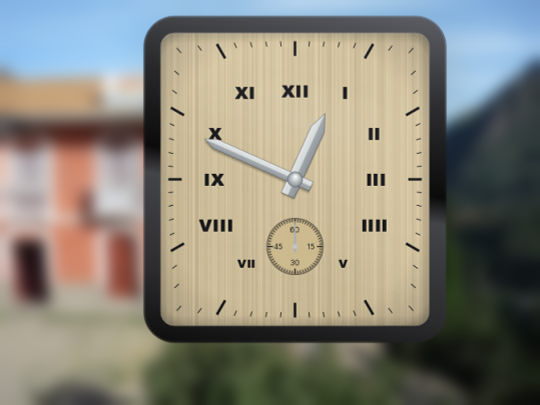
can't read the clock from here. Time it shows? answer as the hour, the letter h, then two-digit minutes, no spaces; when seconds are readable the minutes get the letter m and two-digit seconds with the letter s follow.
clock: 12h49
